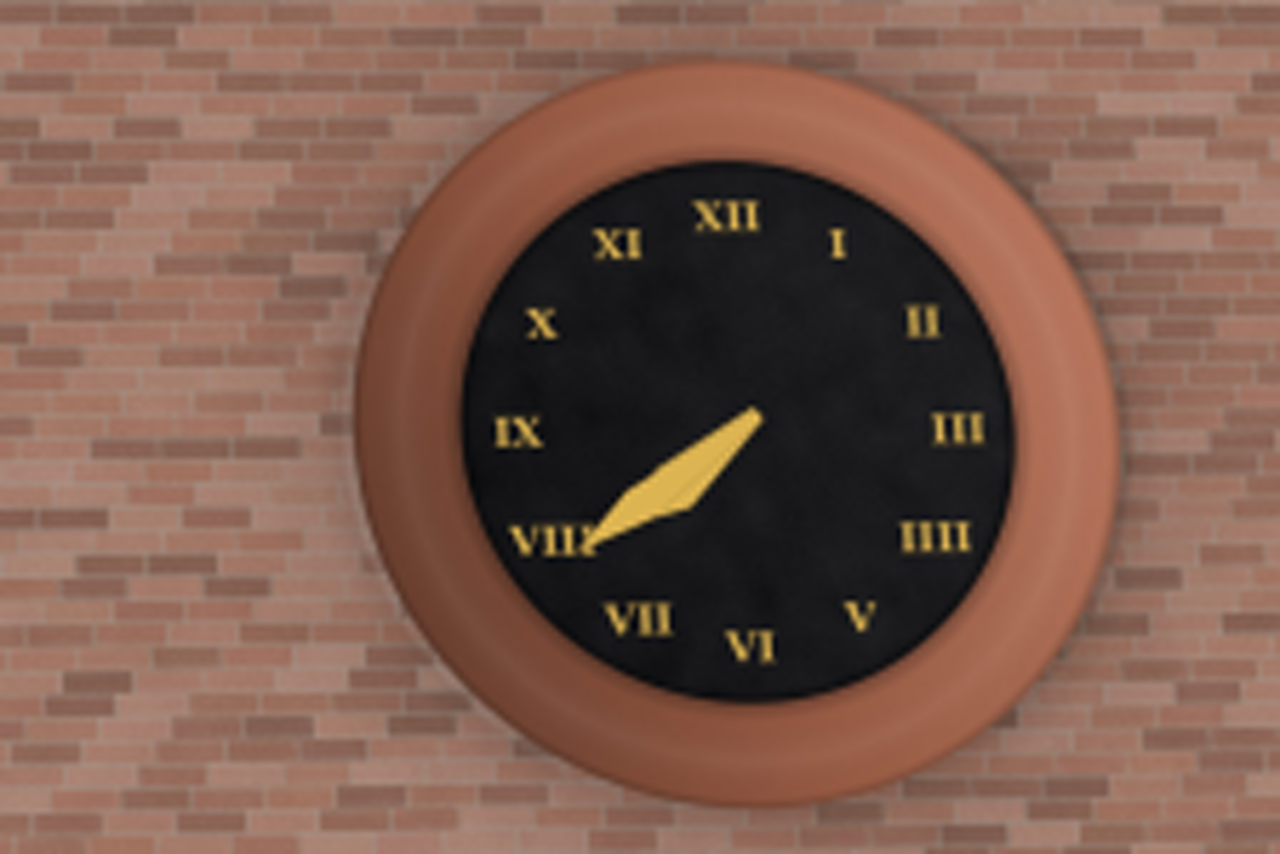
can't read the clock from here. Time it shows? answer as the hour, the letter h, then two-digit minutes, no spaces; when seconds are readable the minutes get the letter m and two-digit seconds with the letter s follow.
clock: 7h39
